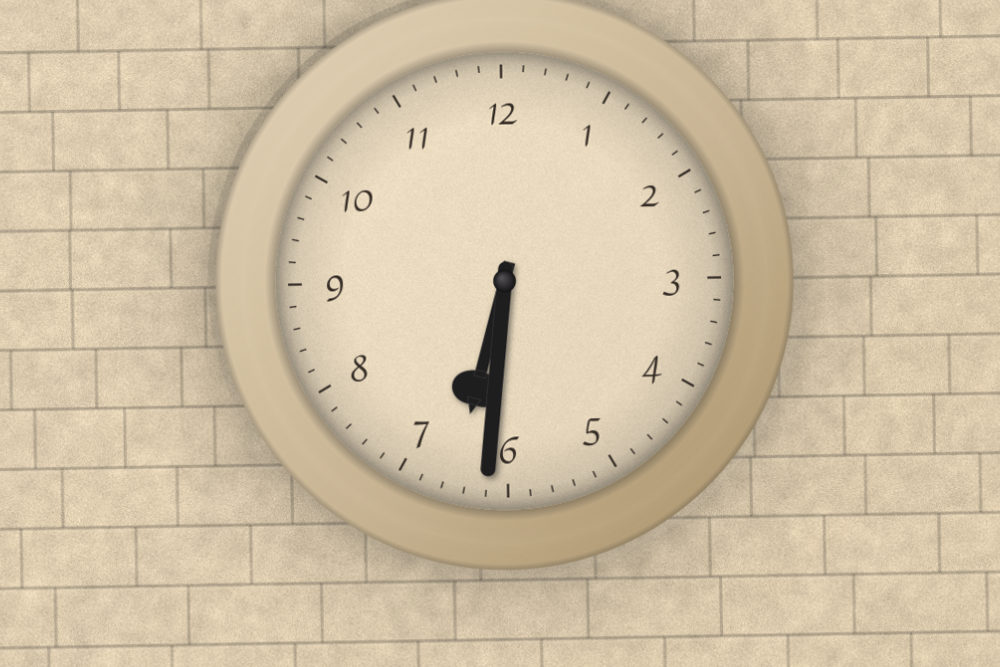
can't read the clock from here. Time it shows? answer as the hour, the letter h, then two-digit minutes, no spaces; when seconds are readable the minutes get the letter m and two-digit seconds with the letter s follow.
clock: 6h31
